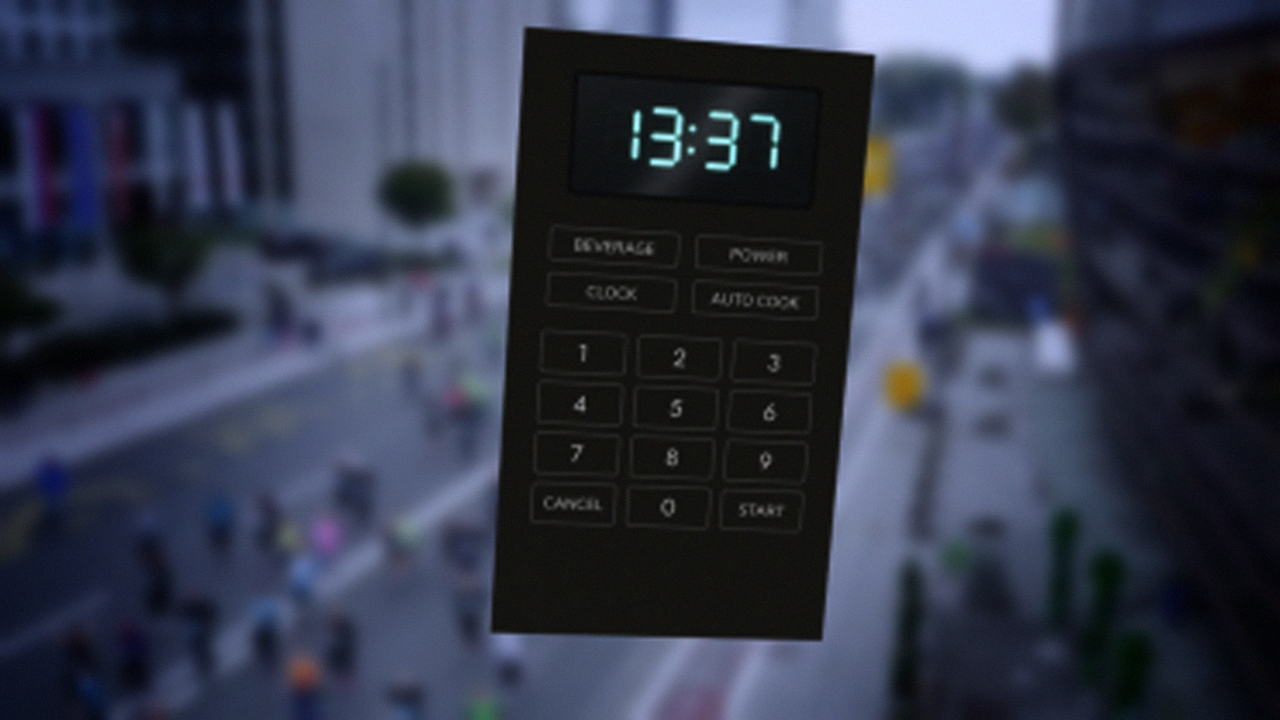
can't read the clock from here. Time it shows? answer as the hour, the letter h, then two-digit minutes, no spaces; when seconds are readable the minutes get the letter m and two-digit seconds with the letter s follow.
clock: 13h37
